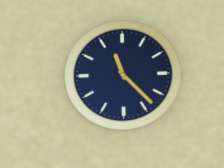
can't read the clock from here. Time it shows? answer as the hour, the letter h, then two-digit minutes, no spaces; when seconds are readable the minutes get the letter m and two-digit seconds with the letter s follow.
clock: 11h23
